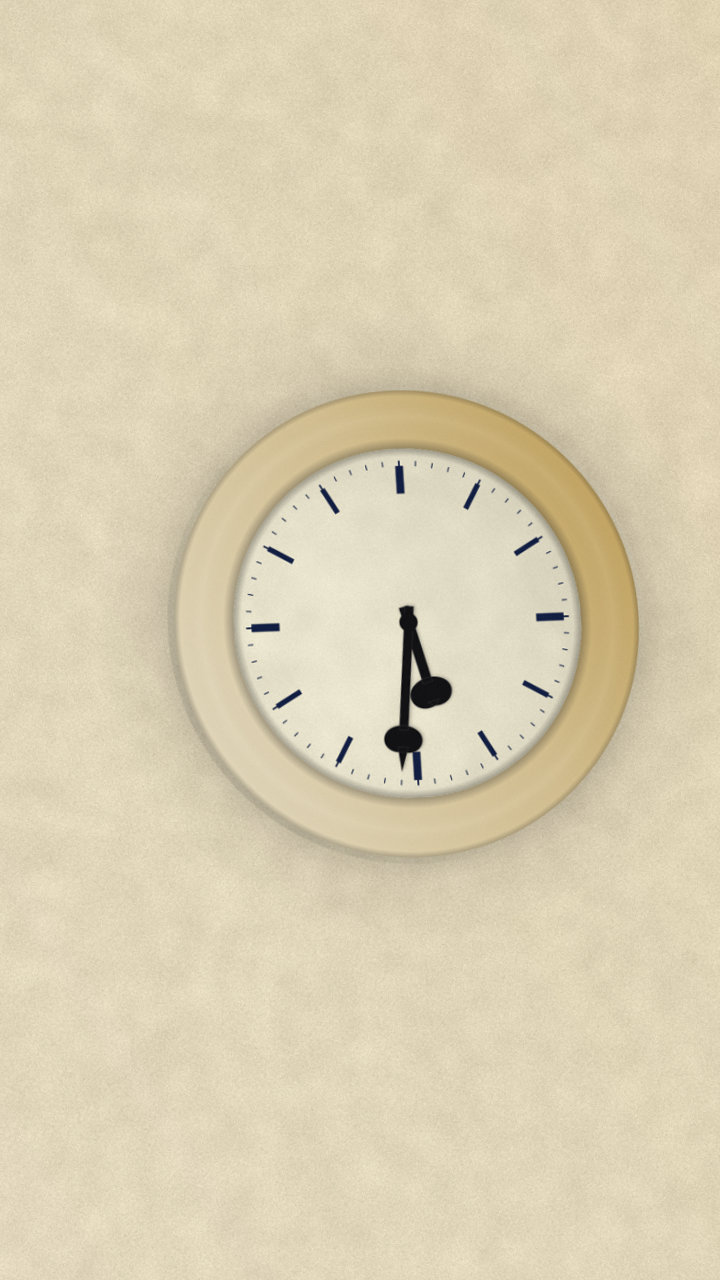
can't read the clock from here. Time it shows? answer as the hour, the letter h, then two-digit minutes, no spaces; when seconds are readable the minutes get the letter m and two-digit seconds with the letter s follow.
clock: 5h31
